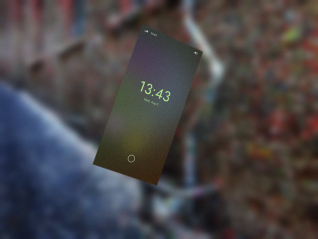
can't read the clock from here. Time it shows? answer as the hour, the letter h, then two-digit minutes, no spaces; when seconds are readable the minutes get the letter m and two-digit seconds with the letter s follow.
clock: 13h43
